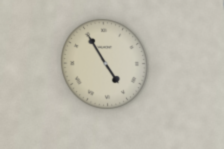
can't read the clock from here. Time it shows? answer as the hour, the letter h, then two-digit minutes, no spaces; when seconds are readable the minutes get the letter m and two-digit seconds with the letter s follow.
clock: 4h55
